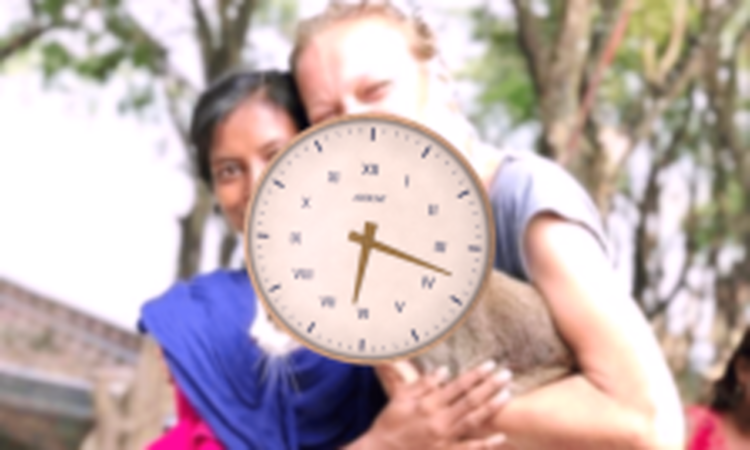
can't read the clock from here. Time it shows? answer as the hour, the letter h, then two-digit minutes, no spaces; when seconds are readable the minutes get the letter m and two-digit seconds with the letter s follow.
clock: 6h18
